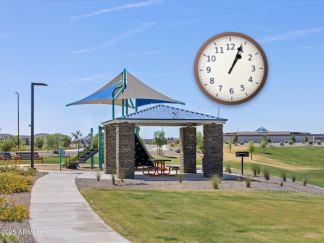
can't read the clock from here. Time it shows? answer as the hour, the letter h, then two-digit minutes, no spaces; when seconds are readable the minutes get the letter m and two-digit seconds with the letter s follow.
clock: 1h04
